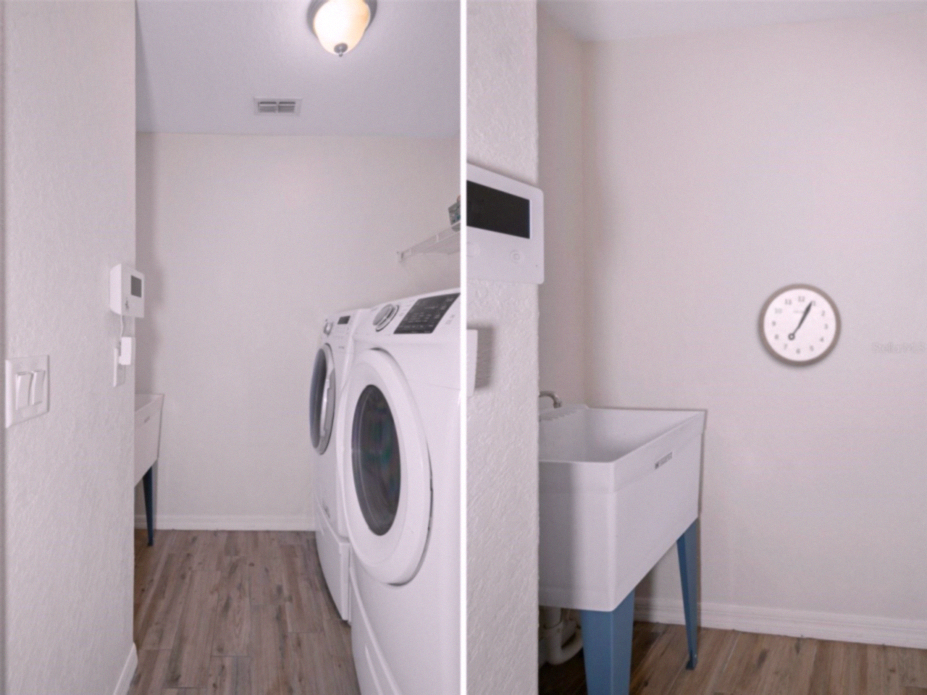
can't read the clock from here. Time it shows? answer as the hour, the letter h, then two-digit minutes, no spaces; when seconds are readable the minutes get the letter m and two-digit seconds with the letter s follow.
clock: 7h04
